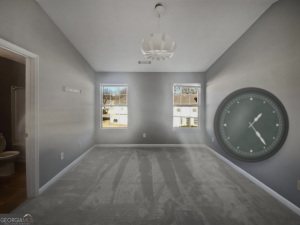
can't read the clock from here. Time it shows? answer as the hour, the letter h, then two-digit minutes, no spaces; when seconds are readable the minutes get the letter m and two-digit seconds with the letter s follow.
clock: 1h24
